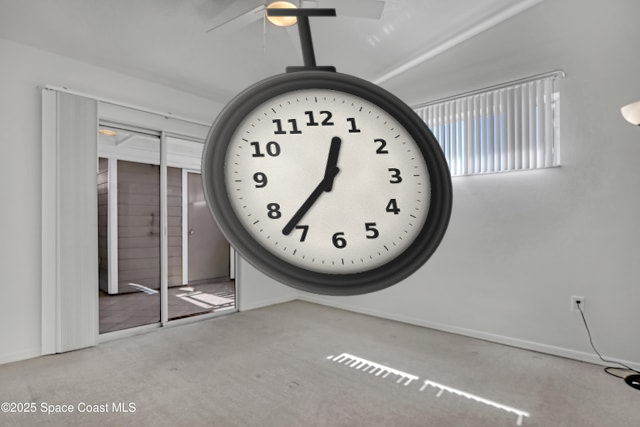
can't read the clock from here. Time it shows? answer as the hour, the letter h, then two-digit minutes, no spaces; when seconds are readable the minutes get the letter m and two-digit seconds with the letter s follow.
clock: 12h37
